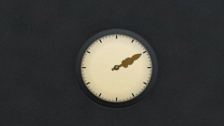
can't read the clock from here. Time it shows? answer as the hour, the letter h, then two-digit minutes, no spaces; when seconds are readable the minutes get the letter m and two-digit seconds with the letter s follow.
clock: 2h10
